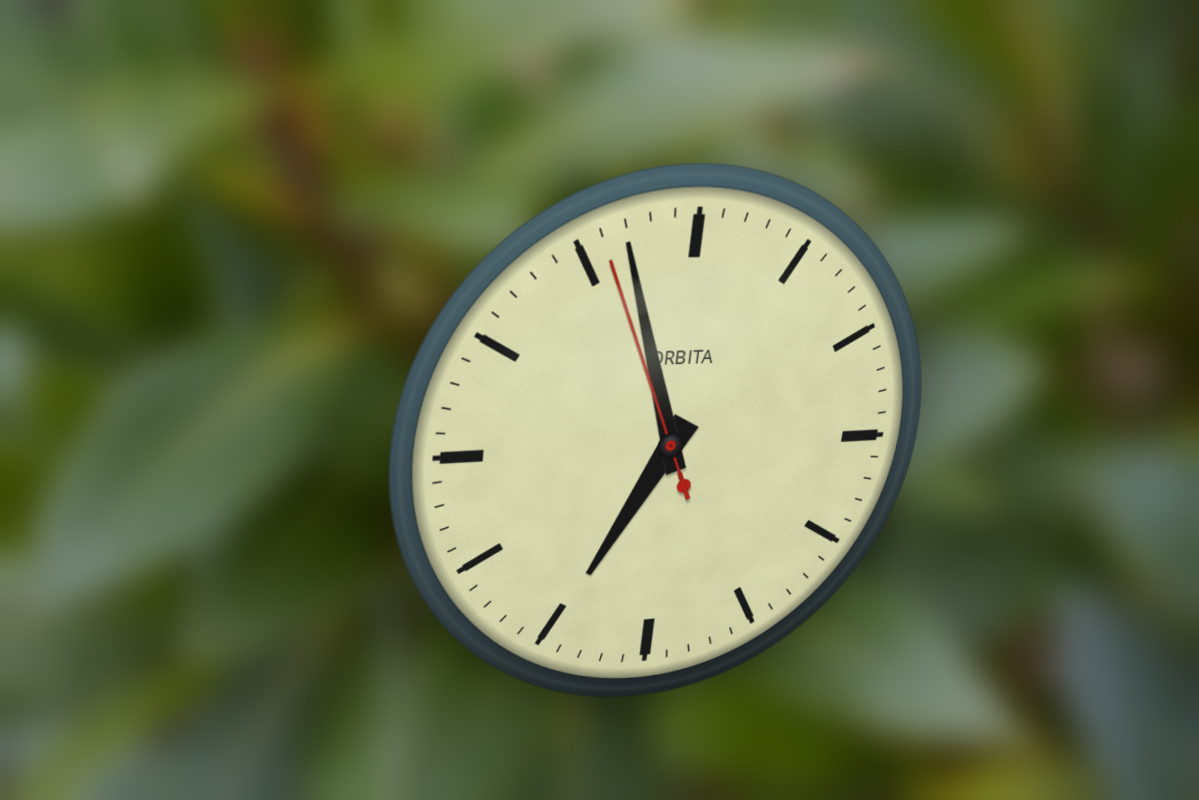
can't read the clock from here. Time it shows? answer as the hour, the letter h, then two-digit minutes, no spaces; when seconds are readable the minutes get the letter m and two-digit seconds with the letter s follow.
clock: 6h56m56s
